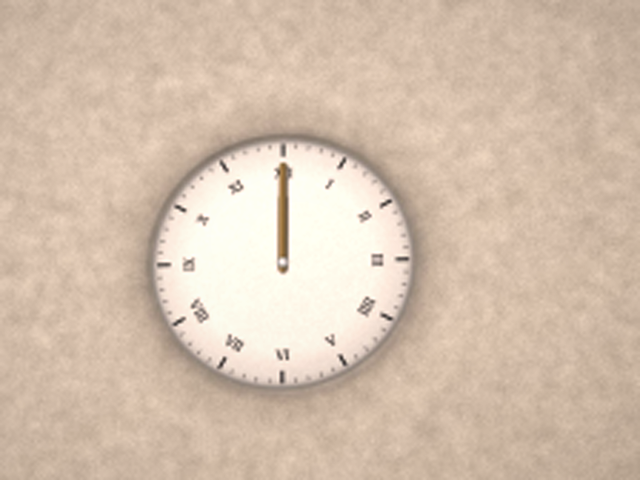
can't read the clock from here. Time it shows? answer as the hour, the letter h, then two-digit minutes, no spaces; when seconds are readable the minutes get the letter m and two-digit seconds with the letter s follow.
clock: 12h00
